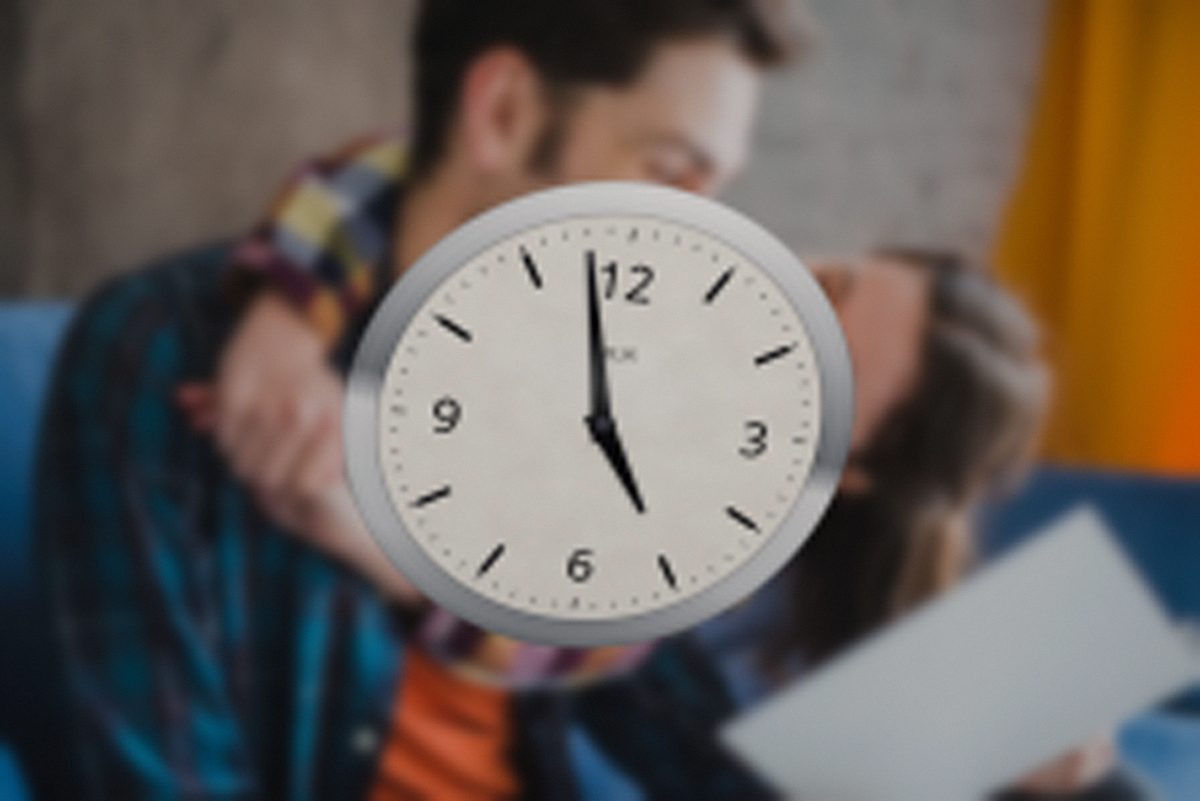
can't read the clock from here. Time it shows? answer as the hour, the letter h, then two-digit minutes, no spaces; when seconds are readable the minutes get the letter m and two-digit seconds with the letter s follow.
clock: 4h58
